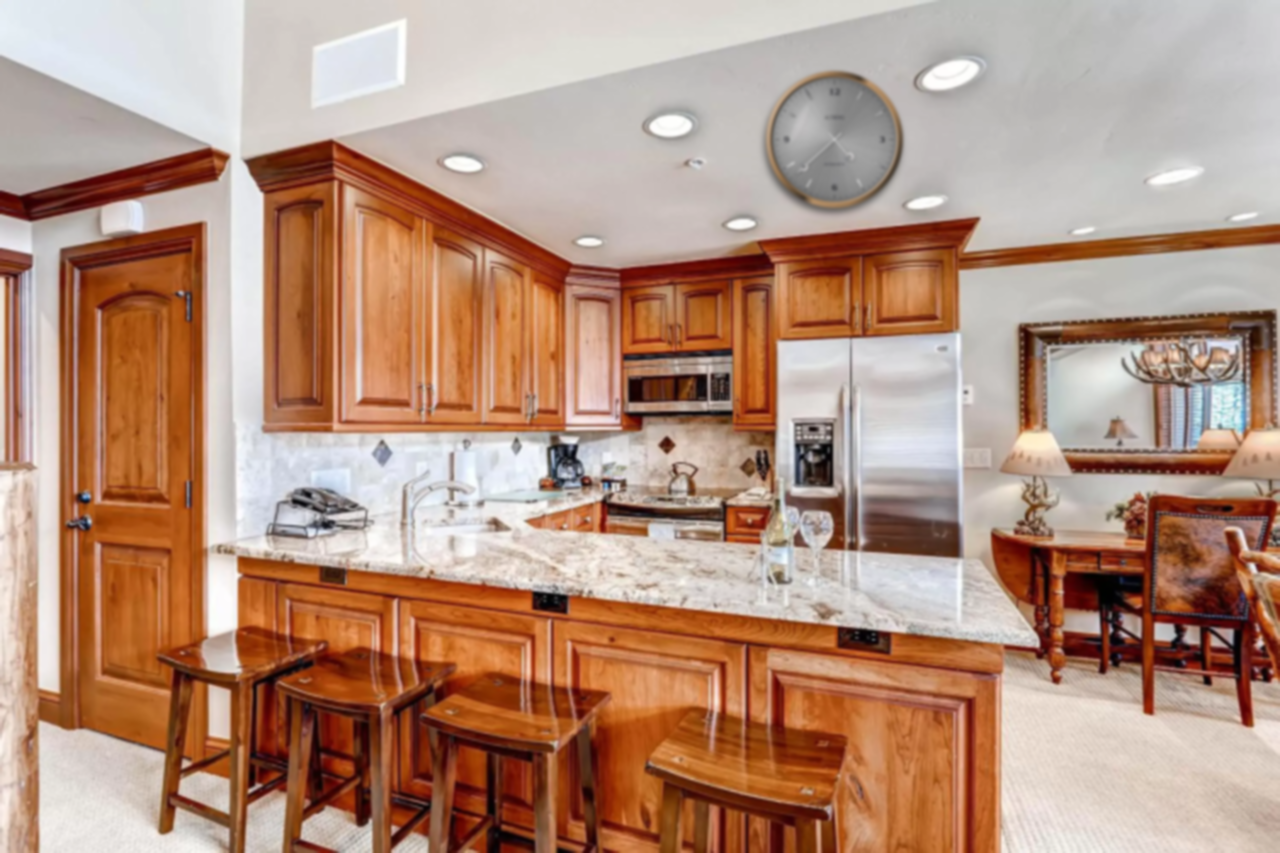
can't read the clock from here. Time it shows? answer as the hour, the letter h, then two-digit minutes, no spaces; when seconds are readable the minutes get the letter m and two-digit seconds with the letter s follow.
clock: 4h38
